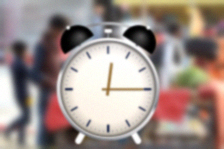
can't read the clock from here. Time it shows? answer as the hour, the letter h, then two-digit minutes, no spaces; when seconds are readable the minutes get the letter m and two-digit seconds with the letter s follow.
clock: 12h15
